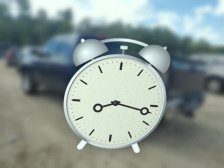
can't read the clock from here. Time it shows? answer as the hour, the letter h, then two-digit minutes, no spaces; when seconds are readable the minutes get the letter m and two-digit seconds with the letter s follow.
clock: 8h17
